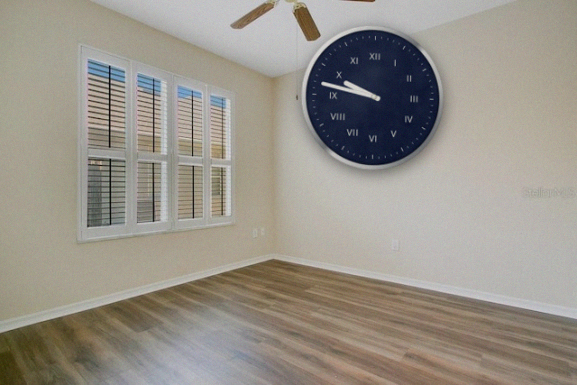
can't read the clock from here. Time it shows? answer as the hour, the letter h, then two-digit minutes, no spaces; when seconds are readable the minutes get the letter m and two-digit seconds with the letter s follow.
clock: 9h47
